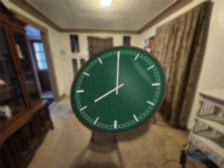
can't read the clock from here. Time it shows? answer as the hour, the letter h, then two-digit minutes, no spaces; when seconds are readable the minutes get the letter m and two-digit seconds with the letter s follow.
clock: 8h00
